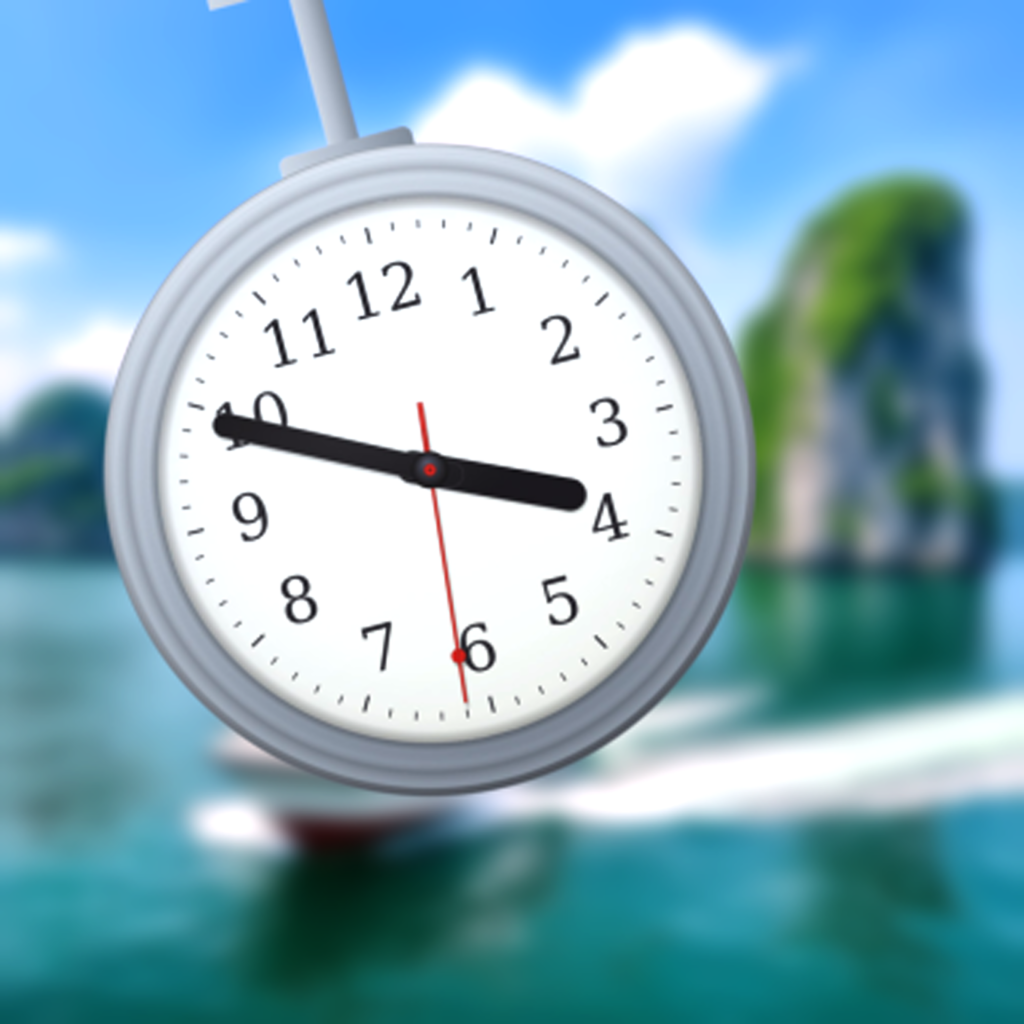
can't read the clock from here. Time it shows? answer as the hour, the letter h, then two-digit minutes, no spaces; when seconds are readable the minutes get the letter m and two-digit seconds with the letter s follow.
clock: 3h49m31s
